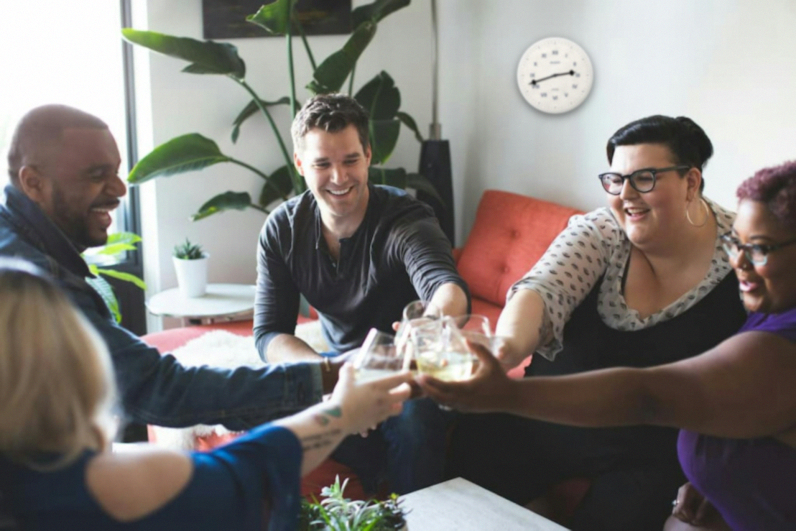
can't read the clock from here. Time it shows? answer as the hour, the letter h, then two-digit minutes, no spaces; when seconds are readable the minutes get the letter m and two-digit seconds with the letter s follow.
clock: 2h42
